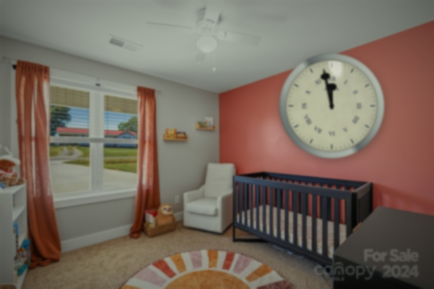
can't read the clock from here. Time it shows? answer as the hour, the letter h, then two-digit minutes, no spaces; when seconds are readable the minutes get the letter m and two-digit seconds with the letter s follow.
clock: 11h58
